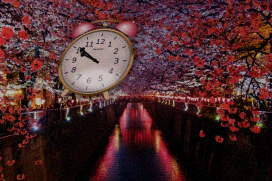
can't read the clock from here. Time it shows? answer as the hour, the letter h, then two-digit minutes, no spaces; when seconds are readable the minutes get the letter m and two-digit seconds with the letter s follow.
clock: 9h51
